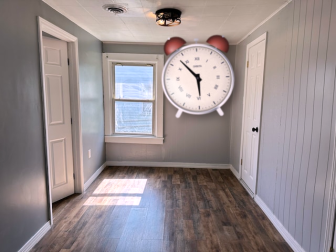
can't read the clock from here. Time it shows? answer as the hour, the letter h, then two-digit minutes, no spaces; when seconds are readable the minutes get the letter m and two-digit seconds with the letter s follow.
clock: 5h53
